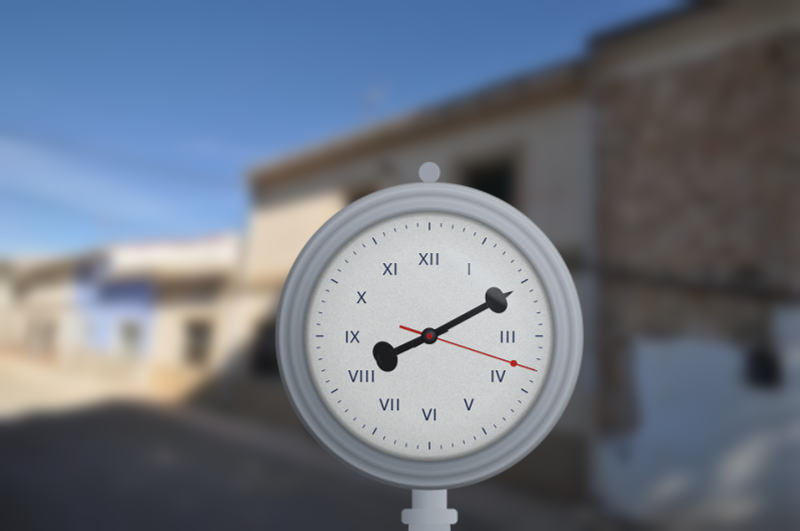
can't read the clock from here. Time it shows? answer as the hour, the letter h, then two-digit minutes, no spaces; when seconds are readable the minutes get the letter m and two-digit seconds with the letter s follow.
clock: 8h10m18s
